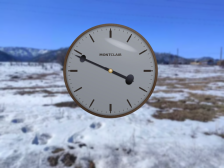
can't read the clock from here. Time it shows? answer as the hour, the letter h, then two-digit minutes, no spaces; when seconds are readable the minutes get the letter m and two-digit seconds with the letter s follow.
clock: 3h49
